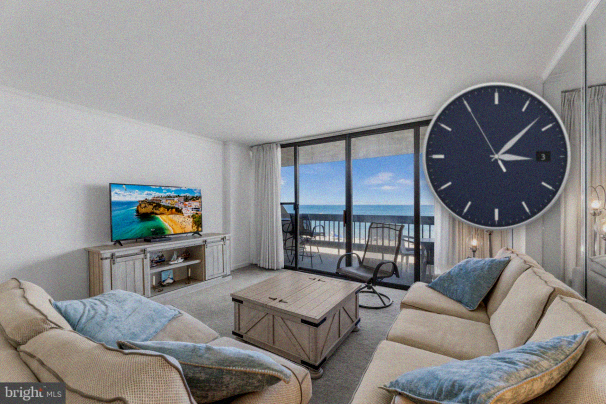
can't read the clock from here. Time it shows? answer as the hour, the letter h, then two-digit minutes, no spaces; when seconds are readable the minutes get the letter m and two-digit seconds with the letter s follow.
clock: 3h07m55s
